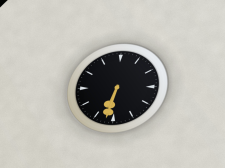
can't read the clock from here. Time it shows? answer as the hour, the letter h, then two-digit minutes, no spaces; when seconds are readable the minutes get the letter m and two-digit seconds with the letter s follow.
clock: 6h32
